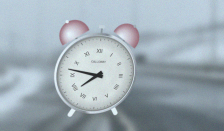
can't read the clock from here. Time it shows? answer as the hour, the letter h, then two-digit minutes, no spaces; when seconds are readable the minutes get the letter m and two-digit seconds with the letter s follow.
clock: 7h47
